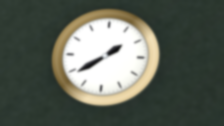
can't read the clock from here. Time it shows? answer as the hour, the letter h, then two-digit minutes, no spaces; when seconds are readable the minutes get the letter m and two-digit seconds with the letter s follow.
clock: 1h39
